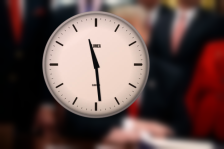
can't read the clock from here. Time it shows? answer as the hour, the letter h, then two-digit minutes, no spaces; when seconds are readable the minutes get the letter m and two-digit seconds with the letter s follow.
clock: 11h29
